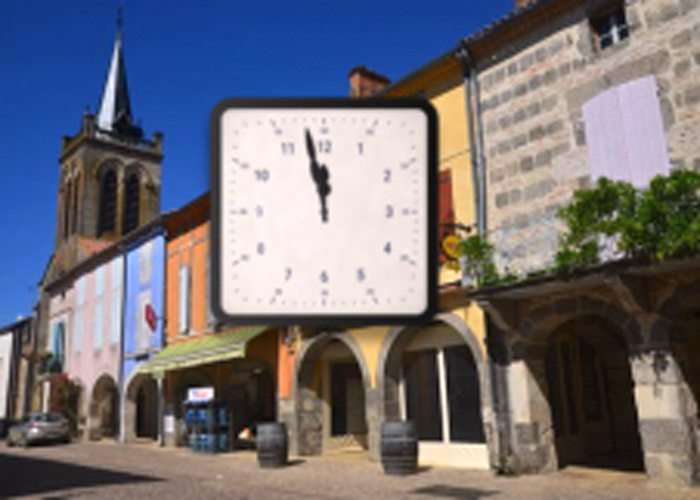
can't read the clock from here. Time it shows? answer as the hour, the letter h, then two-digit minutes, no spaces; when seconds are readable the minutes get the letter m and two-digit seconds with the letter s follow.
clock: 11h58
